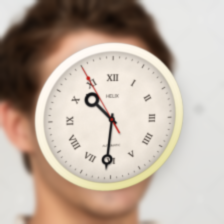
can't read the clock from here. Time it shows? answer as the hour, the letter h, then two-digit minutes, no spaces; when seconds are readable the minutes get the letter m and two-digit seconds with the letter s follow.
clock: 10h30m55s
